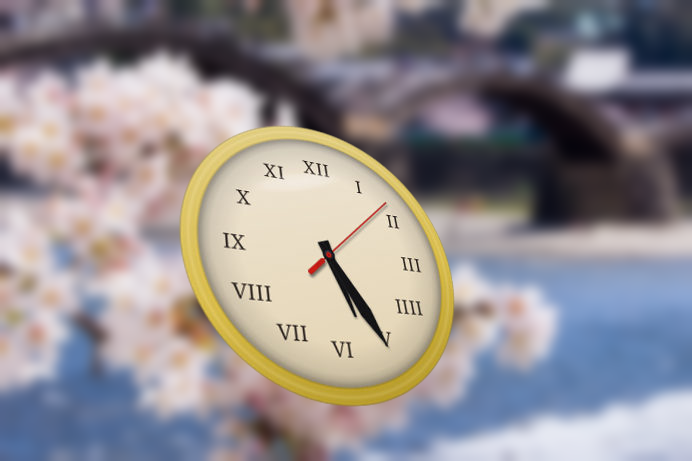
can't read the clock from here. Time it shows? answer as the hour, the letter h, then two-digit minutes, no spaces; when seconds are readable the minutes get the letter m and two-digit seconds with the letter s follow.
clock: 5h25m08s
